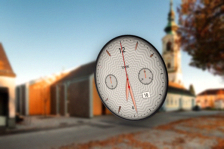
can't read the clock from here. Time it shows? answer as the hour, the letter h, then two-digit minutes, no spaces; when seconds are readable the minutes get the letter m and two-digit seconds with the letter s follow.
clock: 6h29
